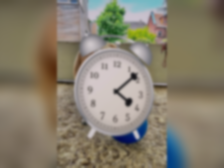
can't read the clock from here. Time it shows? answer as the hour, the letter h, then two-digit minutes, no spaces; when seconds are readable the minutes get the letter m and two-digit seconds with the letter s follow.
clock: 4h08
